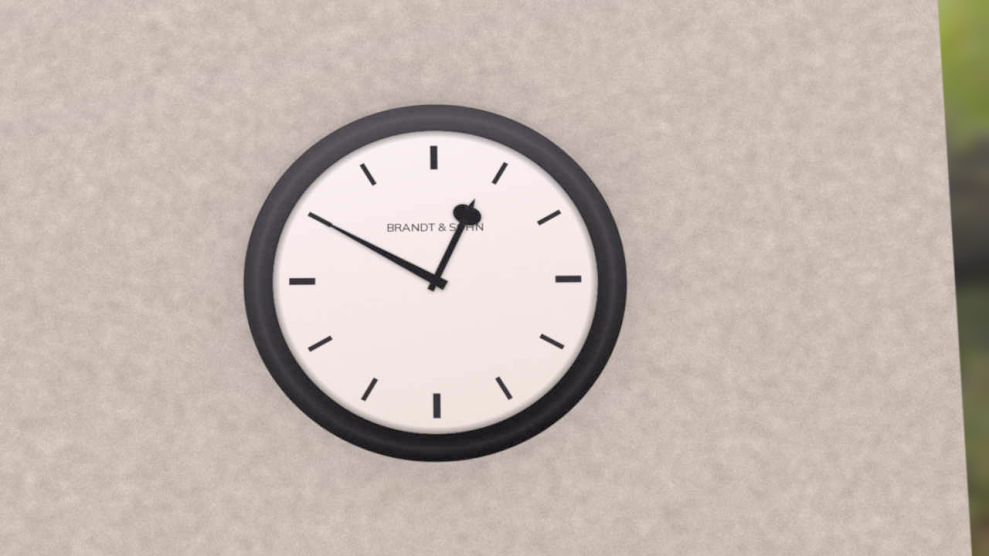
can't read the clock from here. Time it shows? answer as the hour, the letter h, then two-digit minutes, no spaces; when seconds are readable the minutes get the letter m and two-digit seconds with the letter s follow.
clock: 12h50
